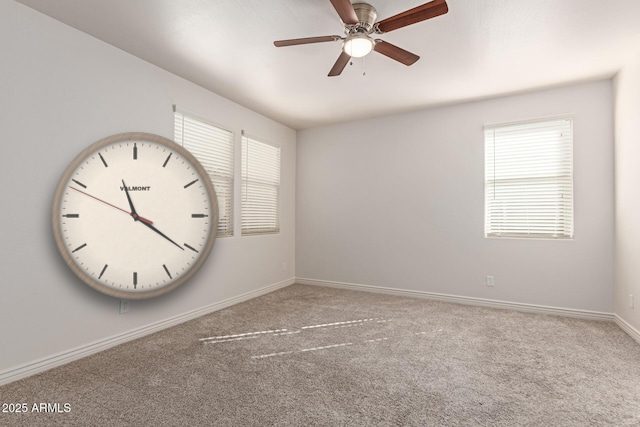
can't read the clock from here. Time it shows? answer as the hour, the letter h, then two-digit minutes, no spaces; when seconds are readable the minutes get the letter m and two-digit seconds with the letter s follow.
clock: 11h20m49s
